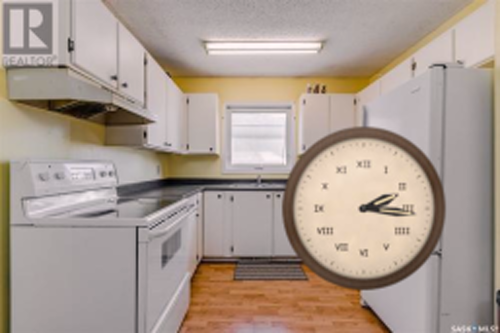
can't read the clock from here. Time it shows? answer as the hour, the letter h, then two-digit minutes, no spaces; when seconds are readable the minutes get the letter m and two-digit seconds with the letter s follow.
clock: 2h16
